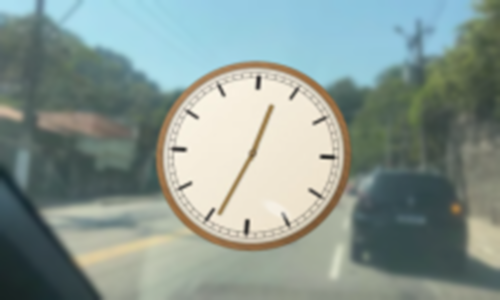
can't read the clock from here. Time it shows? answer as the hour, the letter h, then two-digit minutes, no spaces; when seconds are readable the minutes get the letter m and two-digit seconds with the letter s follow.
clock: 12h34
